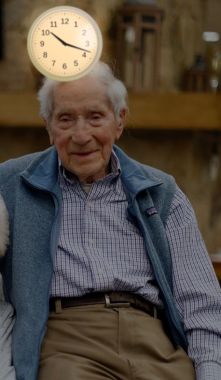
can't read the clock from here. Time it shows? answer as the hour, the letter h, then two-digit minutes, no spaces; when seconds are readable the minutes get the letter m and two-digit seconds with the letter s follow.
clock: 10h18
